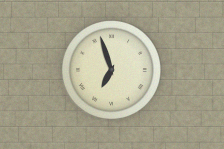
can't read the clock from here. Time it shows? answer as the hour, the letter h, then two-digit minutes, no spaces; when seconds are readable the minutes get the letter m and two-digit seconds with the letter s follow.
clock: 6h57
